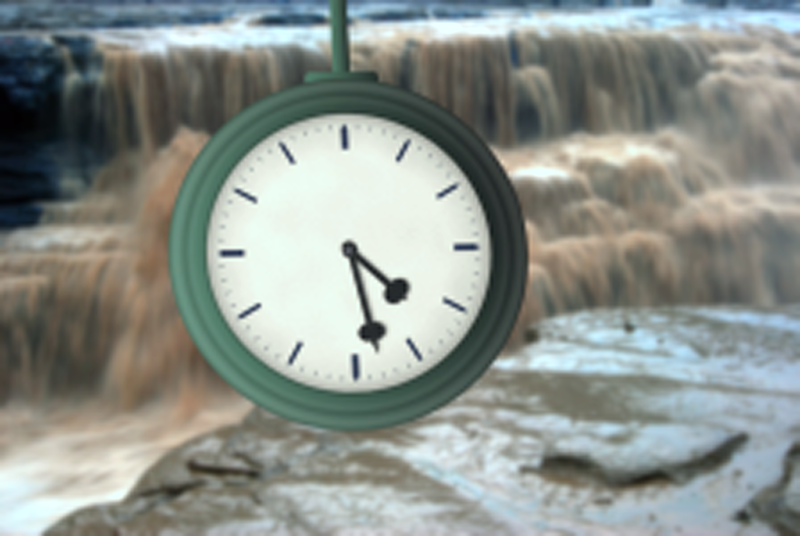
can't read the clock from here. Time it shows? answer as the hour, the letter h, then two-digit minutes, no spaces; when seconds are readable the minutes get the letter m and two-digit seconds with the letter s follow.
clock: 4h28
